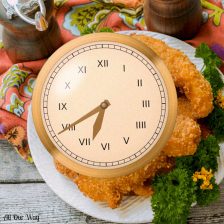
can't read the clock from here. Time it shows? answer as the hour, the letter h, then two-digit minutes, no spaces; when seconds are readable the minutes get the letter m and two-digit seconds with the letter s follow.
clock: 6h40
